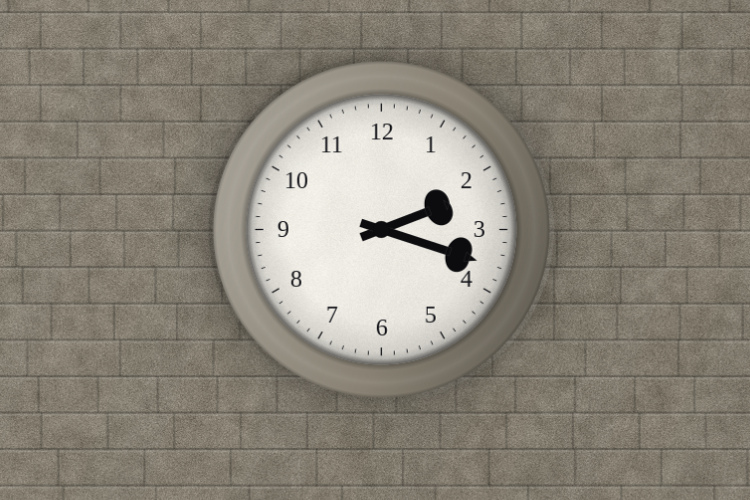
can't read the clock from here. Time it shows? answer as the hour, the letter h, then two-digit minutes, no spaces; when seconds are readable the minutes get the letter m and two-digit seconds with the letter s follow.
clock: 2h18
